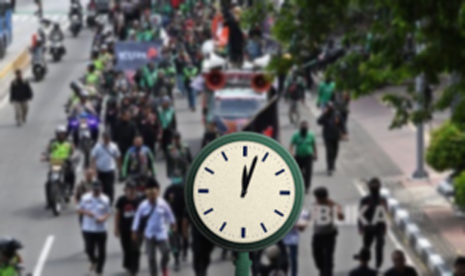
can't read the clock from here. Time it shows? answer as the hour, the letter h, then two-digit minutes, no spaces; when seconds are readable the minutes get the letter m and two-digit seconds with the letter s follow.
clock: 12h03
